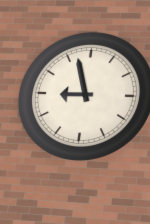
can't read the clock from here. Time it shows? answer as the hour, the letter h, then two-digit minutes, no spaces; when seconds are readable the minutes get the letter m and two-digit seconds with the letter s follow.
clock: 8h57
